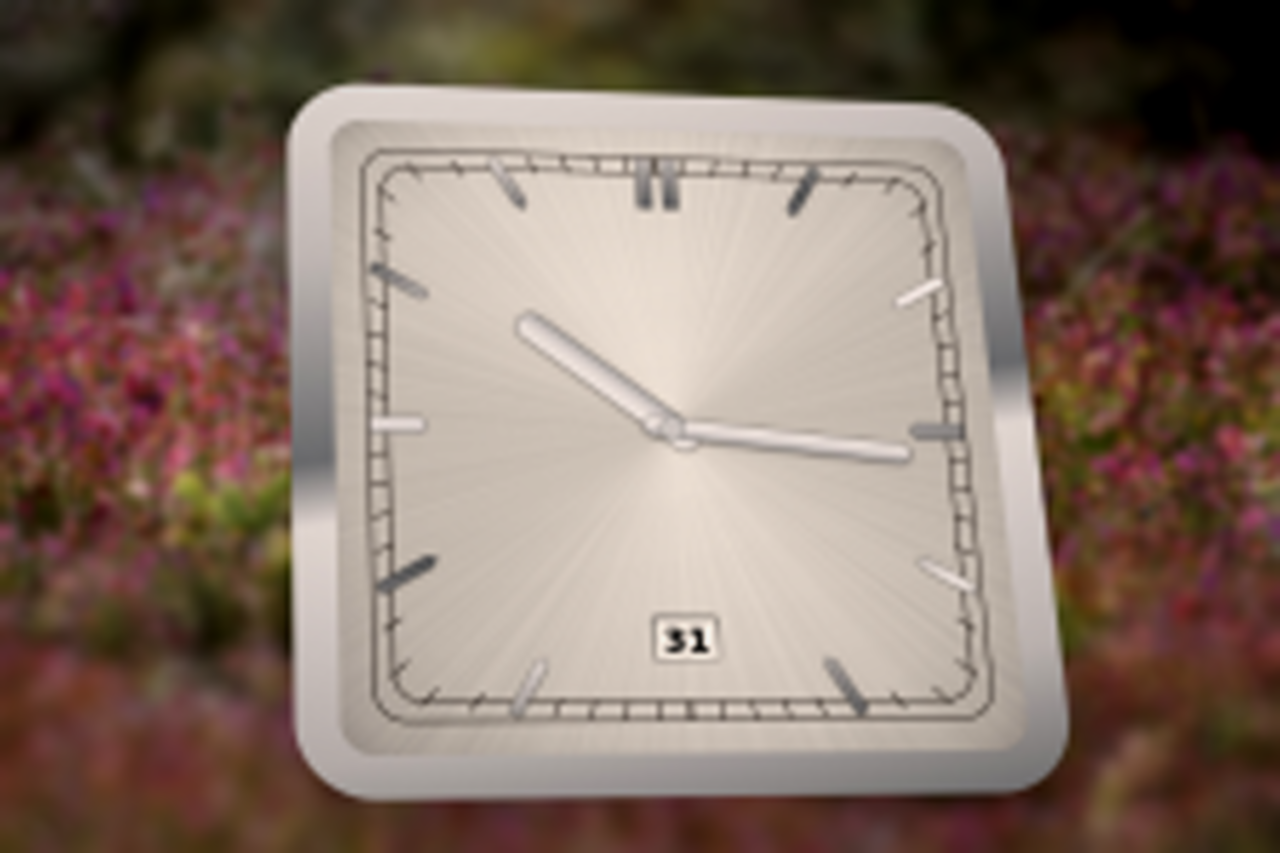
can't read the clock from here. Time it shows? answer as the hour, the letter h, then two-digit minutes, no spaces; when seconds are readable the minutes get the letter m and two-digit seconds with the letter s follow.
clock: 10h16
